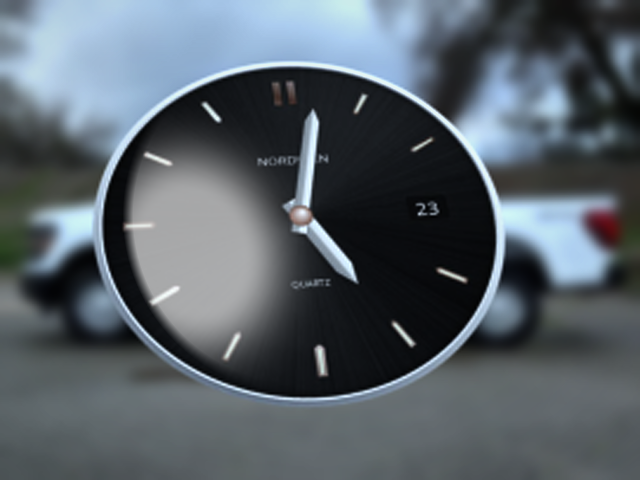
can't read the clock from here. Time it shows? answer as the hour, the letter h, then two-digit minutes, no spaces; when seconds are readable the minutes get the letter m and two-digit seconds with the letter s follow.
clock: 5h02
